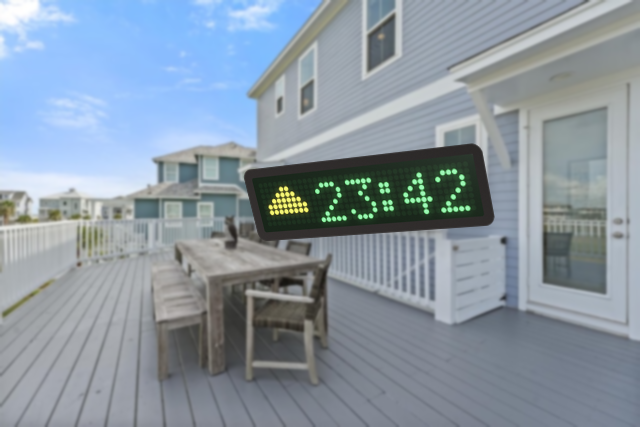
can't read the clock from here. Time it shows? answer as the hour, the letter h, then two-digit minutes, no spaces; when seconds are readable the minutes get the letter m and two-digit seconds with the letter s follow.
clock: 23h42
